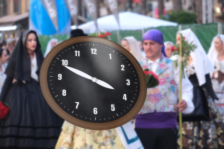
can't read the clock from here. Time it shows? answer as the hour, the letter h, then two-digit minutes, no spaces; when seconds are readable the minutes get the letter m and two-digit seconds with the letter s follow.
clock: 3h49
